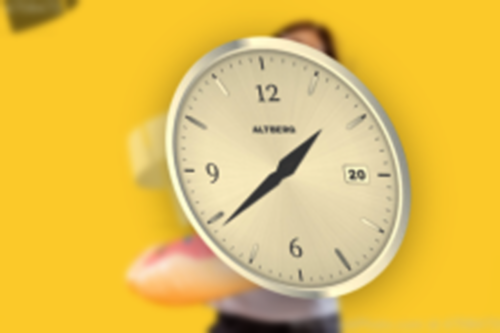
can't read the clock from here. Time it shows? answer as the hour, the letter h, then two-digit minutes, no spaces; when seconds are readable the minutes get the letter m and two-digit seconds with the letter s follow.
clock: 1h39
